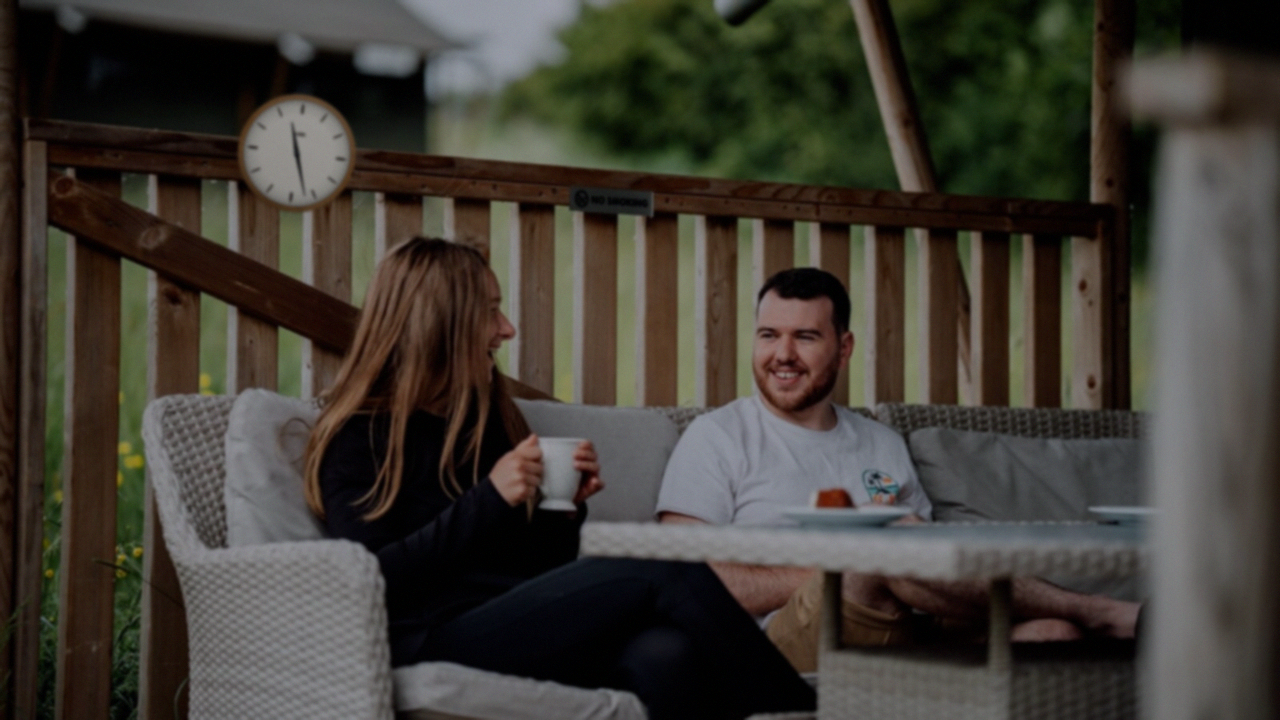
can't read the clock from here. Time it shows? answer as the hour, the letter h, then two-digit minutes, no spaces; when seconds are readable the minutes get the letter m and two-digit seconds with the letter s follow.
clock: 11h27
